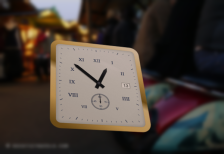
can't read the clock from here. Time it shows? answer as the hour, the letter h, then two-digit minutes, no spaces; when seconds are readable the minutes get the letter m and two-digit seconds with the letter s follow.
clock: 12h52
